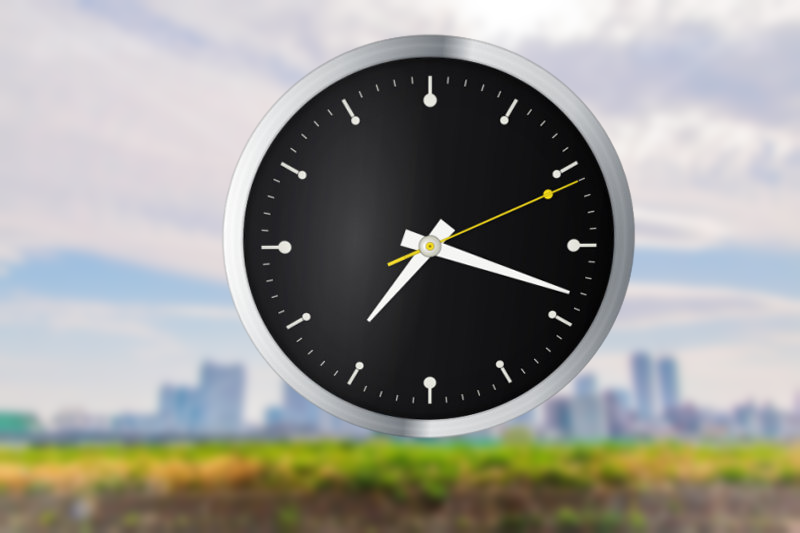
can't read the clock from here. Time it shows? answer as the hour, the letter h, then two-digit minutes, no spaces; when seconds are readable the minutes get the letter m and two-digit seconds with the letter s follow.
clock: 7h18m11s
